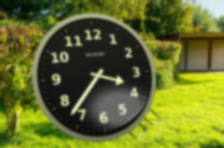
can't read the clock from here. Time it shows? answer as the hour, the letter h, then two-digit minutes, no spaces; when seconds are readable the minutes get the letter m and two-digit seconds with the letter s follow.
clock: 3h37
